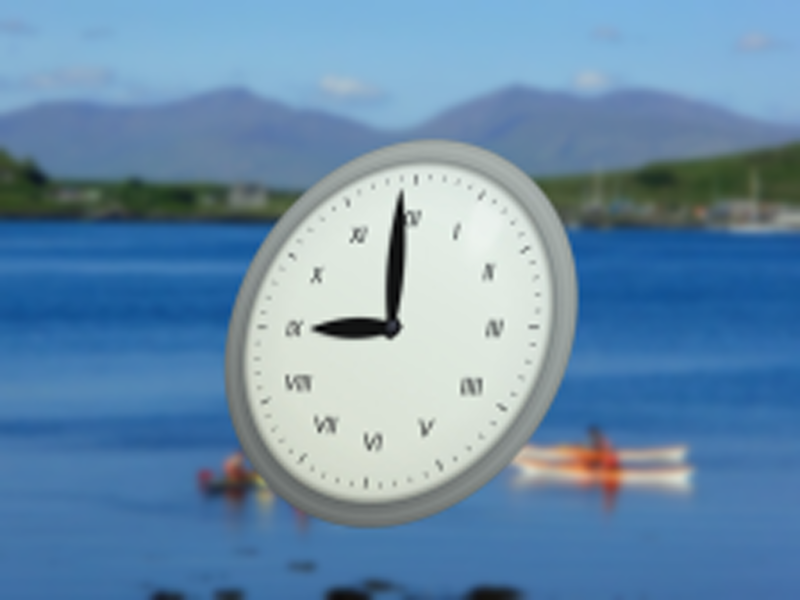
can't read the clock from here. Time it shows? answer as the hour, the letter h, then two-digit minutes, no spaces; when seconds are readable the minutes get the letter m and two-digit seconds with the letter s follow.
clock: 8h59
